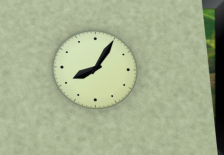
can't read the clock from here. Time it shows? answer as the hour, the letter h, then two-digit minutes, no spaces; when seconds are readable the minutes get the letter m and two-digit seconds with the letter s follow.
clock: 8h05
